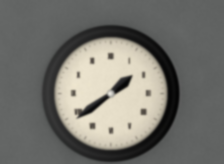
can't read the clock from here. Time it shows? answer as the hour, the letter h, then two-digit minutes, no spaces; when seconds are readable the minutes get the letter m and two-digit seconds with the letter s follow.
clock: 1h39
